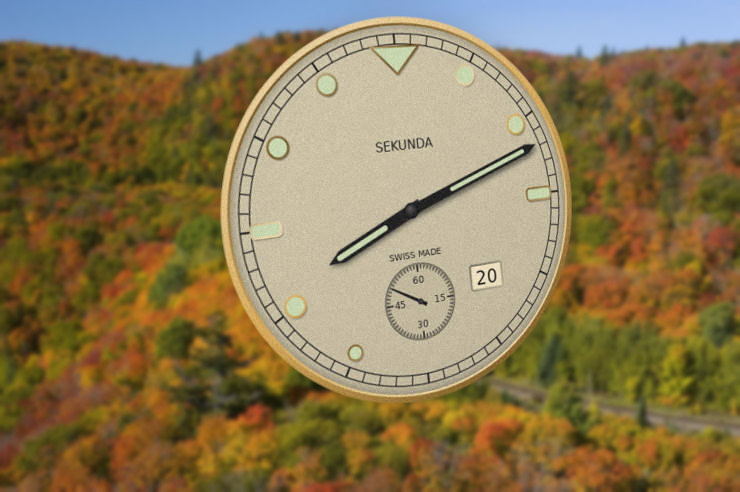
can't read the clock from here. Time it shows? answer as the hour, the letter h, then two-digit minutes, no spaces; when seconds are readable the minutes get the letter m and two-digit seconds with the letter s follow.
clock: 8h11m50s
